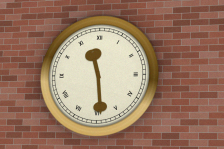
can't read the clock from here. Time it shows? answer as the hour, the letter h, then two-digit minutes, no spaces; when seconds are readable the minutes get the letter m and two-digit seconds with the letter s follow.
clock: 11h29
